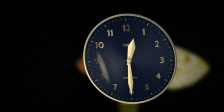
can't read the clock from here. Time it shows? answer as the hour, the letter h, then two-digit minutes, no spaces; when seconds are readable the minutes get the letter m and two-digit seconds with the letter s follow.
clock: 12h30
